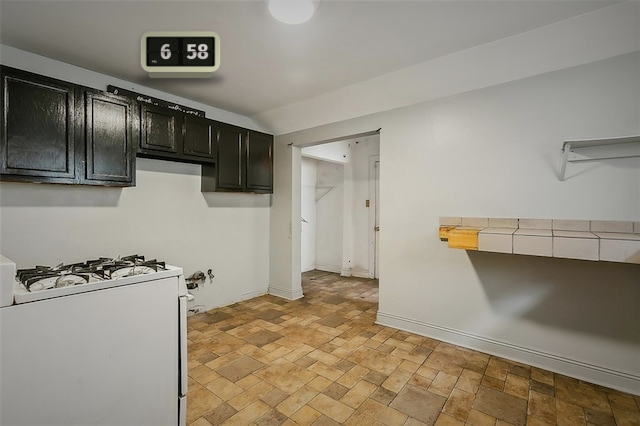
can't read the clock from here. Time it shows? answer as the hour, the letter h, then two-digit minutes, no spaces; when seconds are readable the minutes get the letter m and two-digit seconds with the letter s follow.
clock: 6h58
